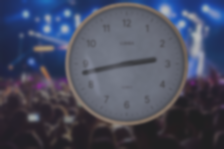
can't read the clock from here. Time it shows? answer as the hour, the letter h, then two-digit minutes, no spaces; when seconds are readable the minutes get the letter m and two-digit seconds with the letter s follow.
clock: 2h43
